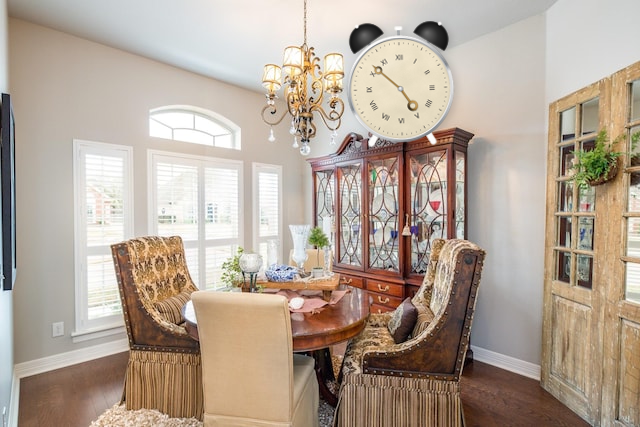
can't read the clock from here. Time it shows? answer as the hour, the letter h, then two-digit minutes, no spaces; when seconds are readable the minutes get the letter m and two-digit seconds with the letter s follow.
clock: 4h52
